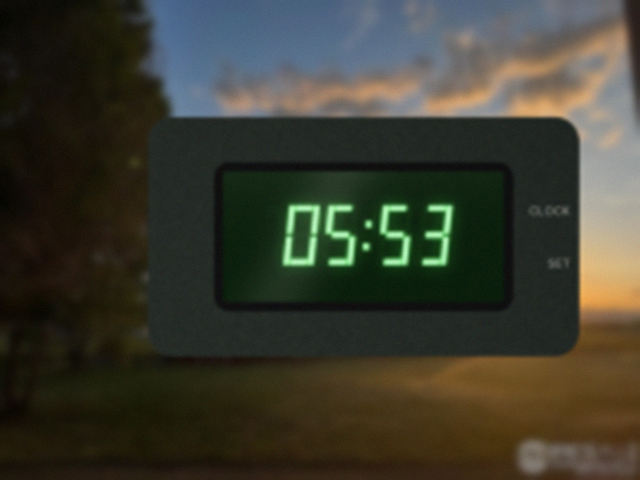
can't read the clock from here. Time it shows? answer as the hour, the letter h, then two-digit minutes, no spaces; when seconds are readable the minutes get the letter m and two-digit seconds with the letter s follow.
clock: 5h53
